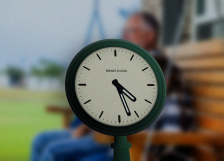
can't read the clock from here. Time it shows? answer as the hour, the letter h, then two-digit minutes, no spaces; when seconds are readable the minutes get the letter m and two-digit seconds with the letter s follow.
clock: 4h27
